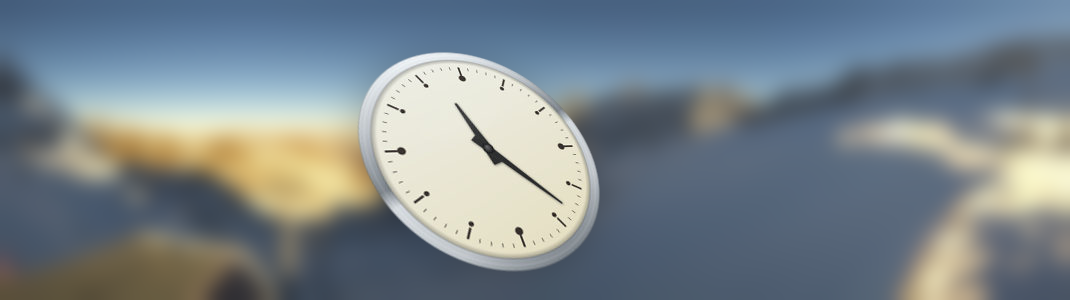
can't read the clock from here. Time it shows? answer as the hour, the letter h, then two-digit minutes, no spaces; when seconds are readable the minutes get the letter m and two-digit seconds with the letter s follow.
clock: 11h23
